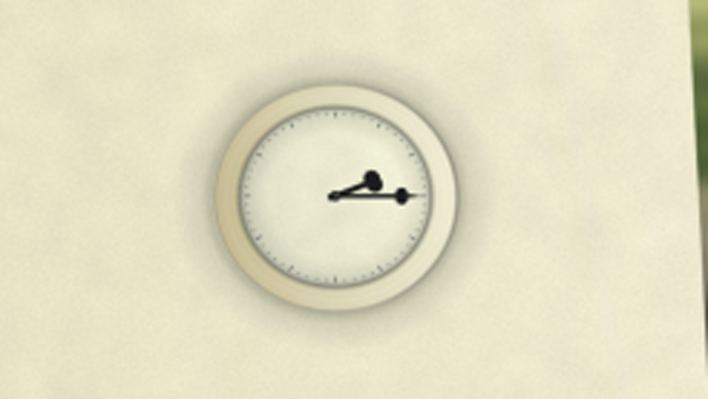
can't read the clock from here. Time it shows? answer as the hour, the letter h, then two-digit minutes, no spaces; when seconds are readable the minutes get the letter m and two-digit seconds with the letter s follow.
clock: 2h15
